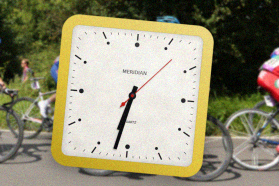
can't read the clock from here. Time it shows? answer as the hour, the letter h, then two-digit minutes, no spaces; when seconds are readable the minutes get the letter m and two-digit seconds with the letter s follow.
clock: 6h32m07s
